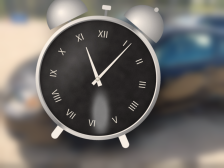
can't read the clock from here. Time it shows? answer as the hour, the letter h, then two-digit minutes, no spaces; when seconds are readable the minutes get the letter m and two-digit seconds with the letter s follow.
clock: 11h06
